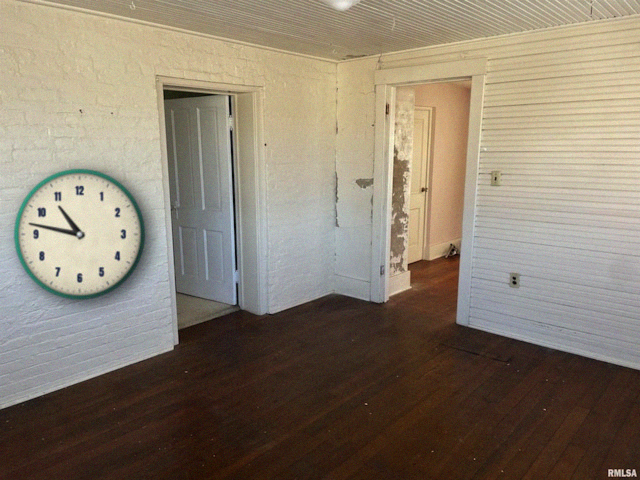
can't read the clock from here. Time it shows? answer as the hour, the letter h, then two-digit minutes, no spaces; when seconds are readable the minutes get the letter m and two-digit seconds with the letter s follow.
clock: 10h47
